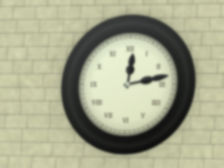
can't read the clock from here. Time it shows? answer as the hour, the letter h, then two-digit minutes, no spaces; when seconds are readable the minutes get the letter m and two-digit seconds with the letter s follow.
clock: 12h13
